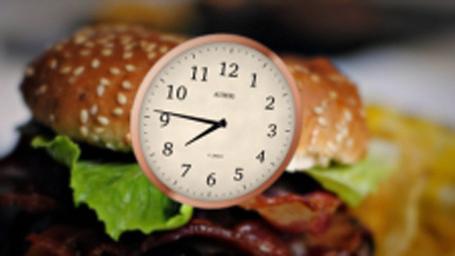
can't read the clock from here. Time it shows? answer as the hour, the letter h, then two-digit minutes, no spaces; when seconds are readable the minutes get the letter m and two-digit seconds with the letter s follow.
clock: 7h46
